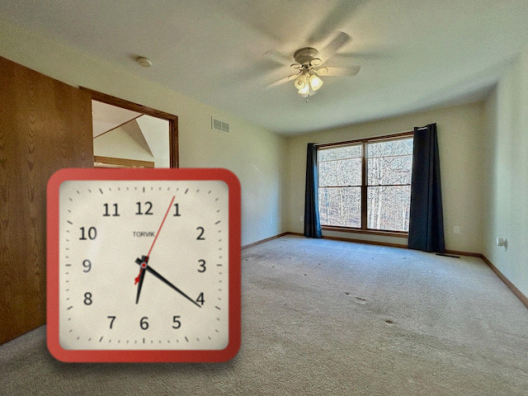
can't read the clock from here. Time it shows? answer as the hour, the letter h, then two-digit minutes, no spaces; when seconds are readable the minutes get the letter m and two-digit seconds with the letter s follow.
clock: 6h21m04s
